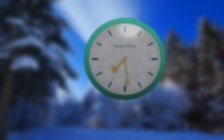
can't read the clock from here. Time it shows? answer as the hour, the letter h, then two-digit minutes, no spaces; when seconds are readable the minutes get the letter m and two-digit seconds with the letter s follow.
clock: 7h29
